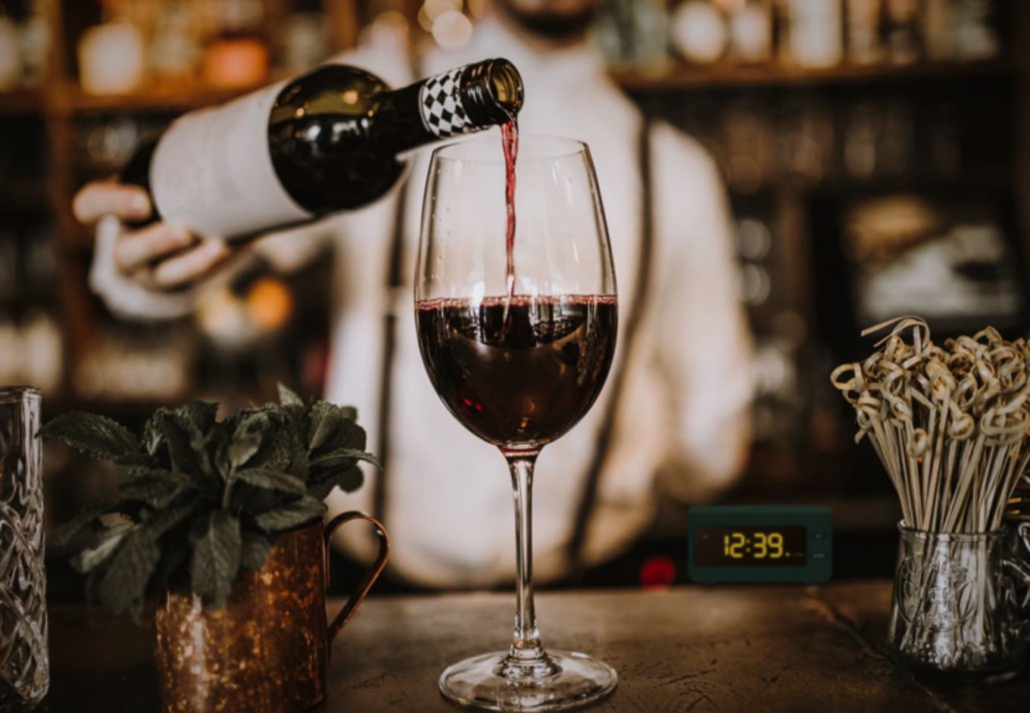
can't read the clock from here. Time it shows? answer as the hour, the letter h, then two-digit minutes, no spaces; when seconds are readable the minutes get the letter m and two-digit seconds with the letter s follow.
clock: 12h39
